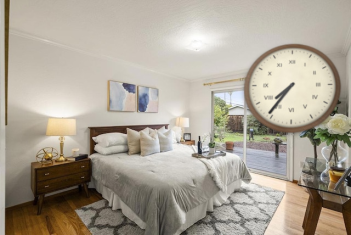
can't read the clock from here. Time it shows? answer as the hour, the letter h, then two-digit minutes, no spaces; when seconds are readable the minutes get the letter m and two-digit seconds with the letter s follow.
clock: 7h36
